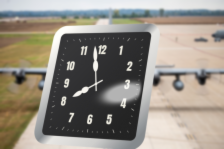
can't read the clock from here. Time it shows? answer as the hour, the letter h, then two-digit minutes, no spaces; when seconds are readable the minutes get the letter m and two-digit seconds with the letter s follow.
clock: 7h58
